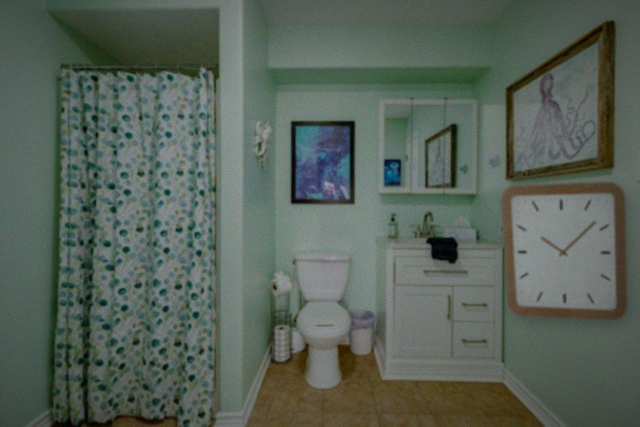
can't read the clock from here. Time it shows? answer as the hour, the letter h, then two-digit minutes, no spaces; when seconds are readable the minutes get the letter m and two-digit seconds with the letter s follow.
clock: 10h08
